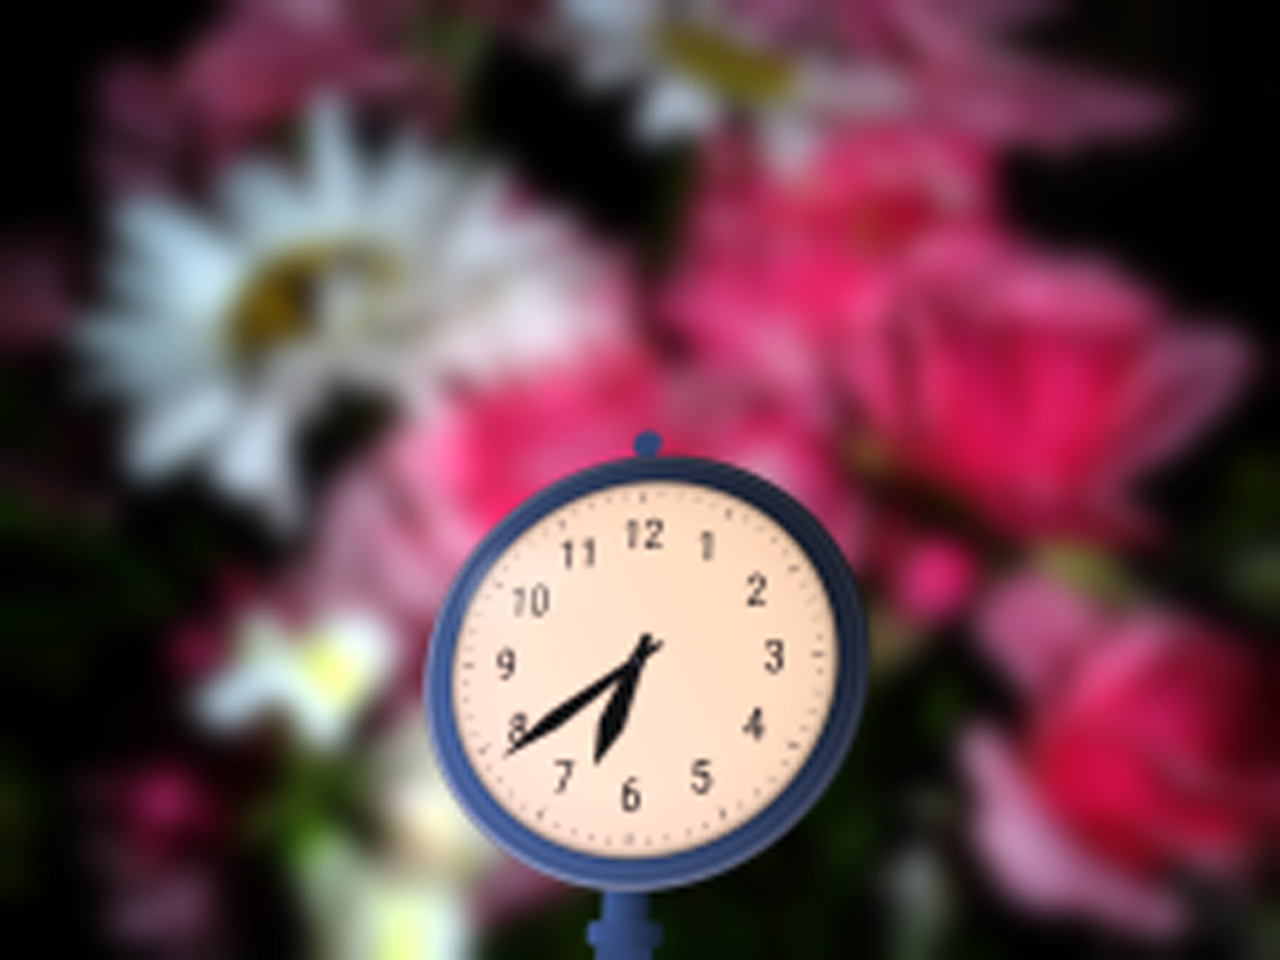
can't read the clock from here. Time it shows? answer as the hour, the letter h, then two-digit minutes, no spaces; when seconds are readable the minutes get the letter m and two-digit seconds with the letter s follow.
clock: 6h39
